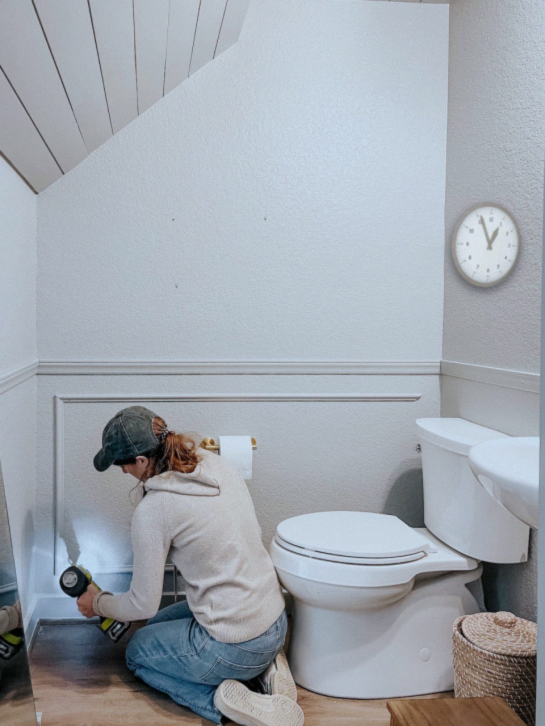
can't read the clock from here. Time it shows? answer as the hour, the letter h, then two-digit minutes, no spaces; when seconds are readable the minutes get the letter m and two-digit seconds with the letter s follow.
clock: 12h56
